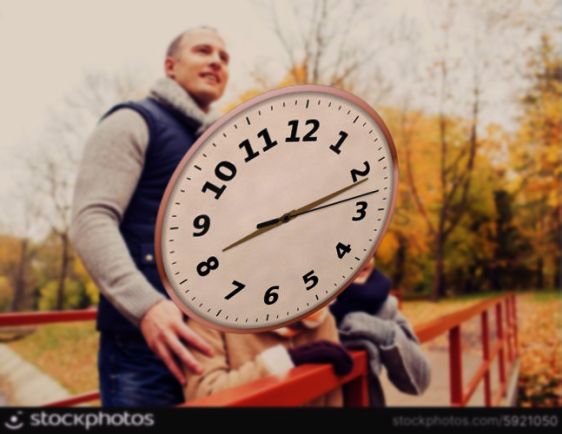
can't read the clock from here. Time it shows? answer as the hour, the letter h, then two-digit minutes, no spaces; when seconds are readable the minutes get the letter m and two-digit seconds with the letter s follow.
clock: 8h11m13s
